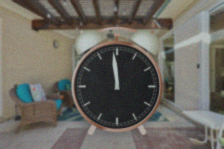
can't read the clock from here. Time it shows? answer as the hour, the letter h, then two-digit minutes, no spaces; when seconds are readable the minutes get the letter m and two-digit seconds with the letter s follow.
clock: 11h59
